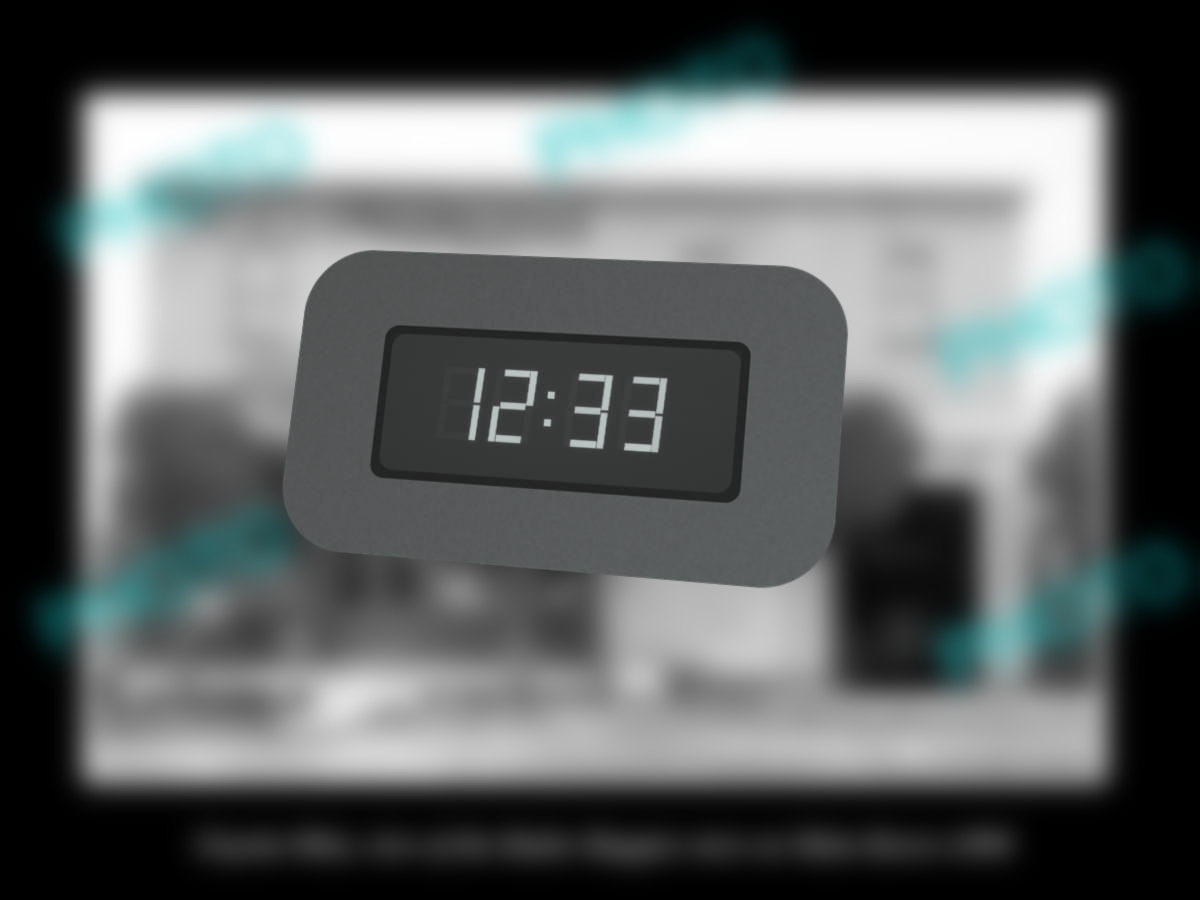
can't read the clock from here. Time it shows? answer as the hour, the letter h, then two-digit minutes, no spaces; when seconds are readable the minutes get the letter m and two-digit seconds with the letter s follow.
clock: 12h33
